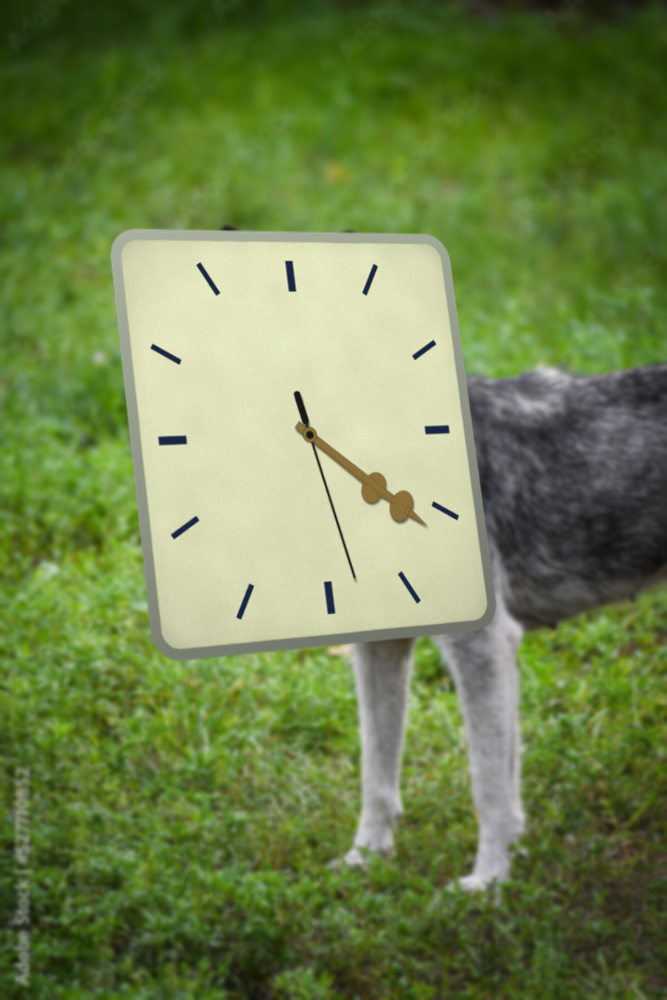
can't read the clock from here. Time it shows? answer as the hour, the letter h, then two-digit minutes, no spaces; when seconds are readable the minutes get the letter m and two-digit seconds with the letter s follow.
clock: 4h21m28s
